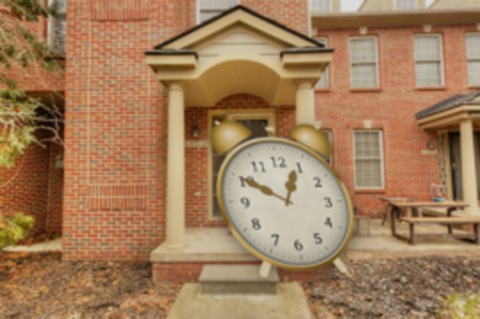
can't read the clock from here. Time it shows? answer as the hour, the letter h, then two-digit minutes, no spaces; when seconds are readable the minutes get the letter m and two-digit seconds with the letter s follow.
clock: 12h50
